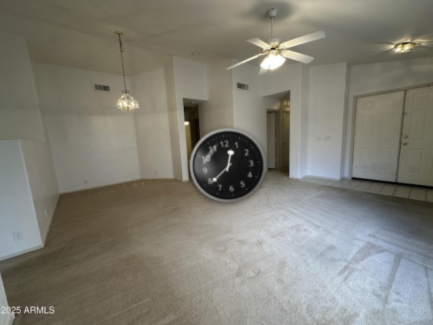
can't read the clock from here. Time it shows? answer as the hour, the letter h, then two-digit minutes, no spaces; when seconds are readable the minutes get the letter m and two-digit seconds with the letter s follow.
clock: 12h39
